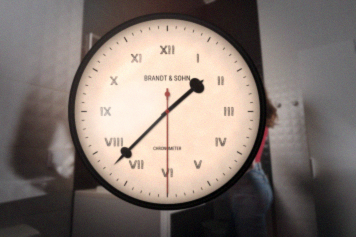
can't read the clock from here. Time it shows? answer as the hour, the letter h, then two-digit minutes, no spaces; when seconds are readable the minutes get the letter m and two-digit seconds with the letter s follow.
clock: 1h37m30s
